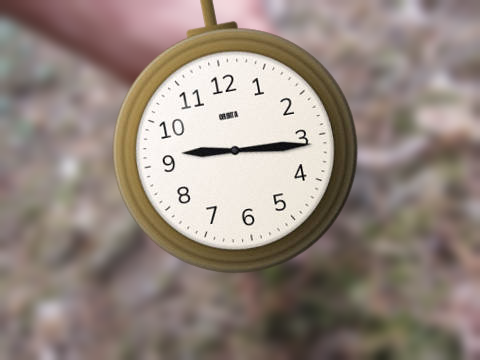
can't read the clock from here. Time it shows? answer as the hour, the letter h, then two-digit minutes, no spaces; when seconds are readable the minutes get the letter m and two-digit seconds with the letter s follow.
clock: 9h16
